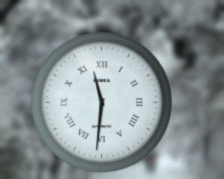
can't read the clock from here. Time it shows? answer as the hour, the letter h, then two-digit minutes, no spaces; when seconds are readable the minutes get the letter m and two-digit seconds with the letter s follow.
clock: 11h31
